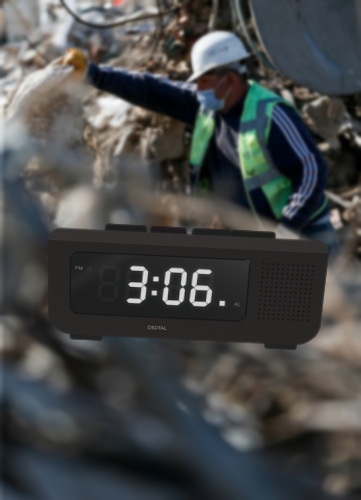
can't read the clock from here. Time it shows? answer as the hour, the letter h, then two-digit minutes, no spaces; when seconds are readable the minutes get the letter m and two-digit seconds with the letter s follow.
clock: 3h06
